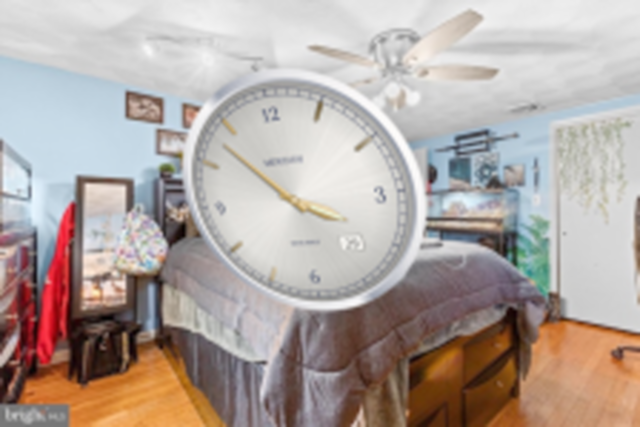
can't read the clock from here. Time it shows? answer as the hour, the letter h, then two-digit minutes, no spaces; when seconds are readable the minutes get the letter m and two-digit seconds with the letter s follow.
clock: 3h53
